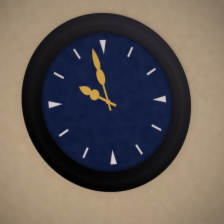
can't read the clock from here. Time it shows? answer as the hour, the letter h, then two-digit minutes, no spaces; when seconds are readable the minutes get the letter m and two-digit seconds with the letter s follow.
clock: 9h58
